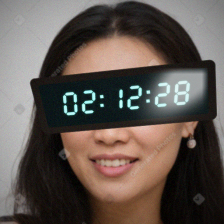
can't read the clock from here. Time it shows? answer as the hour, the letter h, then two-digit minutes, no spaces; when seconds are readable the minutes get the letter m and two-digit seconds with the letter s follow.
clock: 2h12m28s
